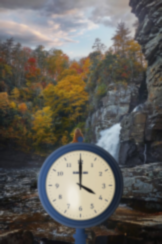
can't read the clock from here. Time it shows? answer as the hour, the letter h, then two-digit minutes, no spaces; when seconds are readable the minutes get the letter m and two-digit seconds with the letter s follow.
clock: 4h00
